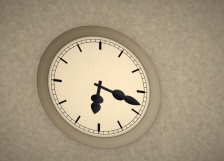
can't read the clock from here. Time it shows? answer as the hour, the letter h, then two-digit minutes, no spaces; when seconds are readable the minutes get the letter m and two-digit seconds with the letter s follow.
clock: 6h18
